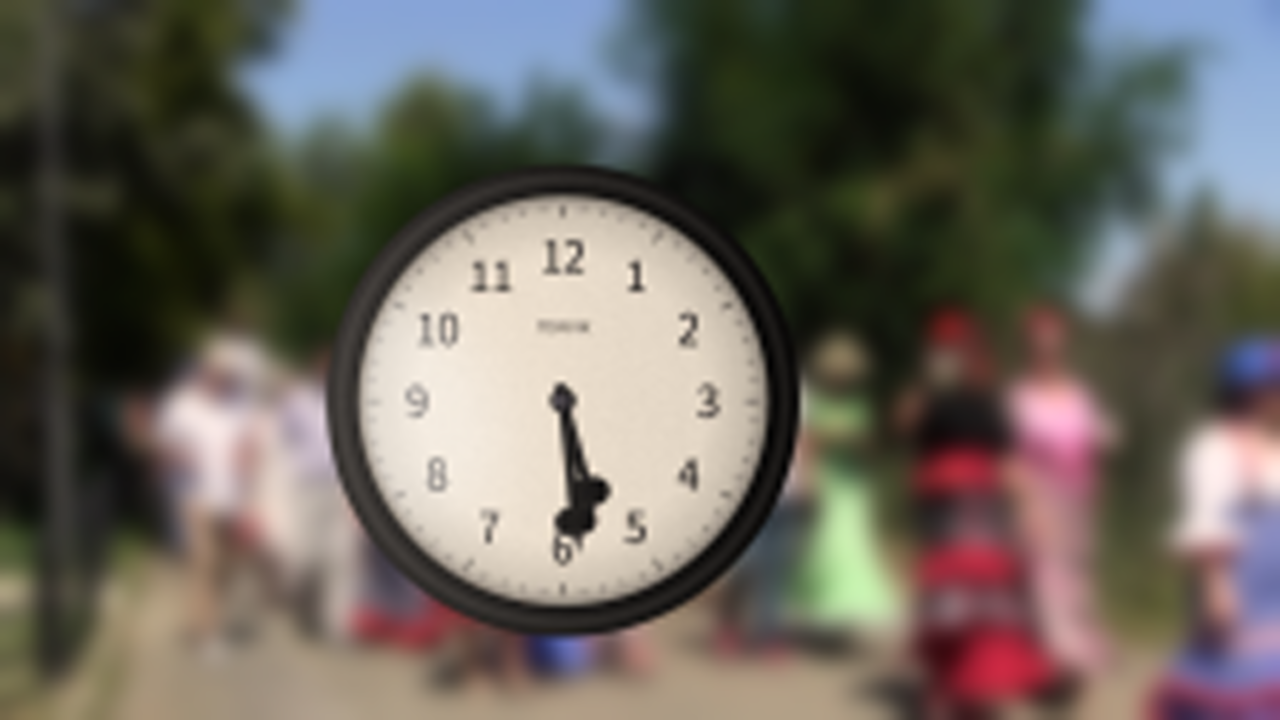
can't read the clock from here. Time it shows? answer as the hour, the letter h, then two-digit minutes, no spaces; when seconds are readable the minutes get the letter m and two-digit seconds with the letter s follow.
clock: 5h29
